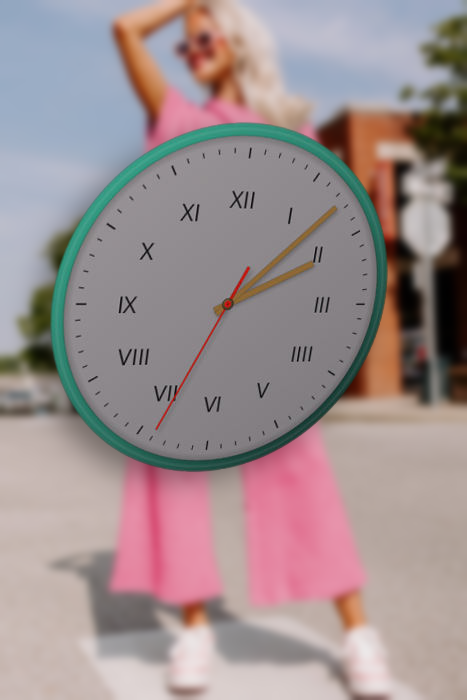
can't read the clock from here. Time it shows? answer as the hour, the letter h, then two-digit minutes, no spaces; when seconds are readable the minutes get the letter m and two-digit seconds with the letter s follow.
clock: 2h07m34s
